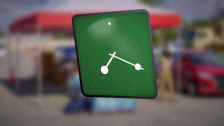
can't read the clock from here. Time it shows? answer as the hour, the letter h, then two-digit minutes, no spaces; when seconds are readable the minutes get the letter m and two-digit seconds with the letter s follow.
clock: 7h19
